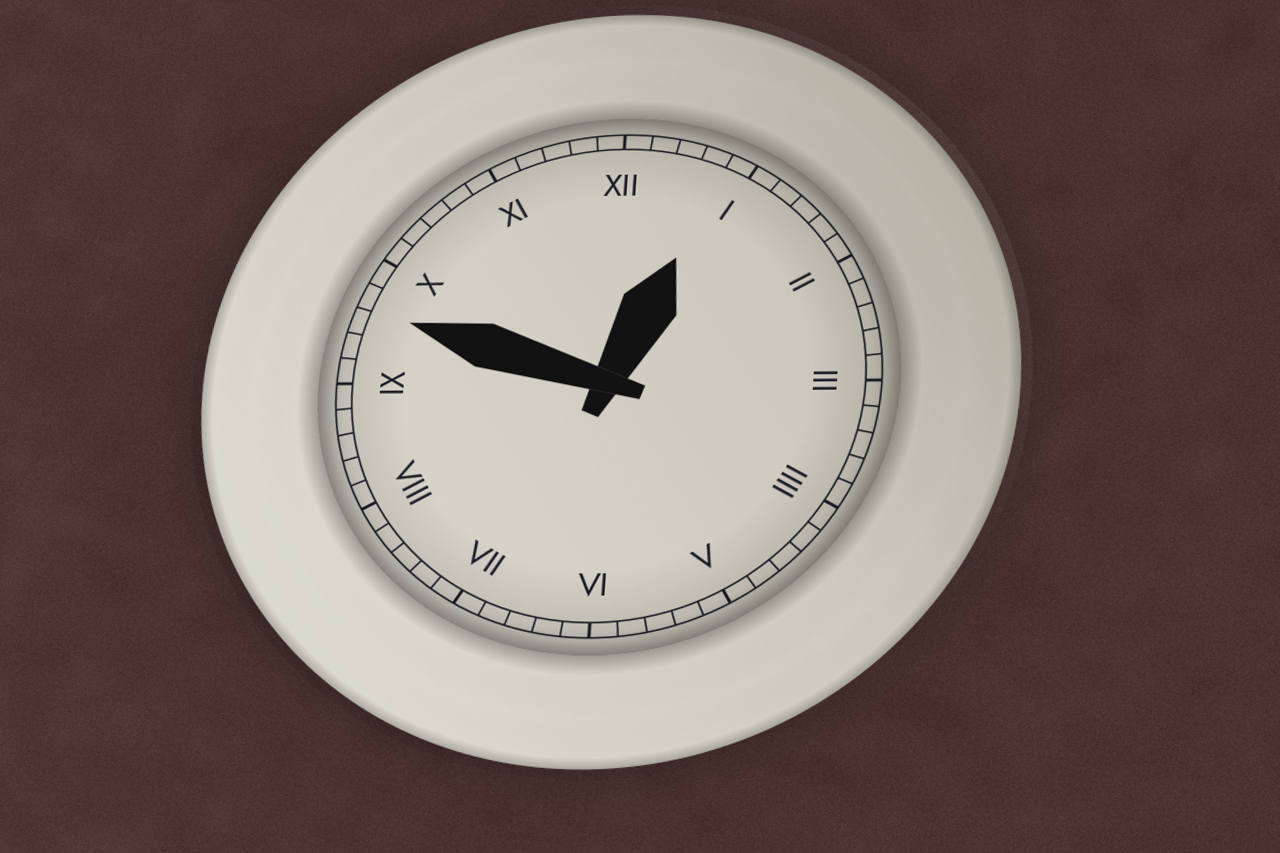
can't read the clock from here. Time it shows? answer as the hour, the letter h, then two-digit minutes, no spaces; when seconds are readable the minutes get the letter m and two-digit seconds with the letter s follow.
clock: 12h48
